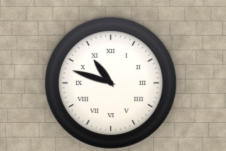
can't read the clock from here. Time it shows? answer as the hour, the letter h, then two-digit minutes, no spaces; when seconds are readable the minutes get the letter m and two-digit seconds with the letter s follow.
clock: 10h48
